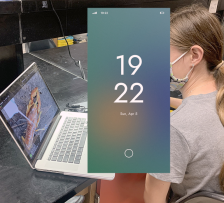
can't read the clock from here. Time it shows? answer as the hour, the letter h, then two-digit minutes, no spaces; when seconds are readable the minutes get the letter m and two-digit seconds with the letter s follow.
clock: 19h22
